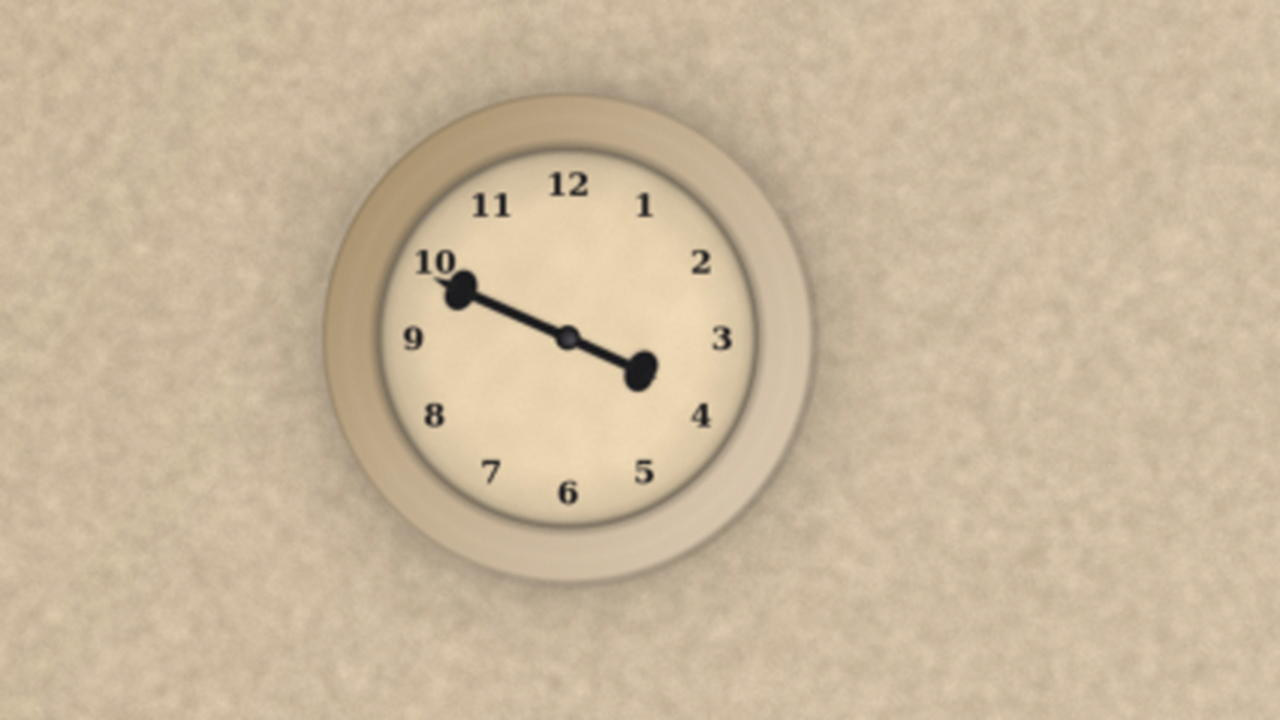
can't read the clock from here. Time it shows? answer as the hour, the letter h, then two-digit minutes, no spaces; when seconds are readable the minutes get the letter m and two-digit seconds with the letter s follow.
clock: 3h49
